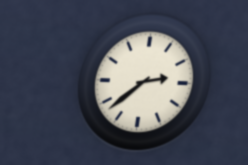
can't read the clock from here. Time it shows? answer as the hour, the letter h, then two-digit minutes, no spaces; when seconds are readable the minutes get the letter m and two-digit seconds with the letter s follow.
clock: 2h38
